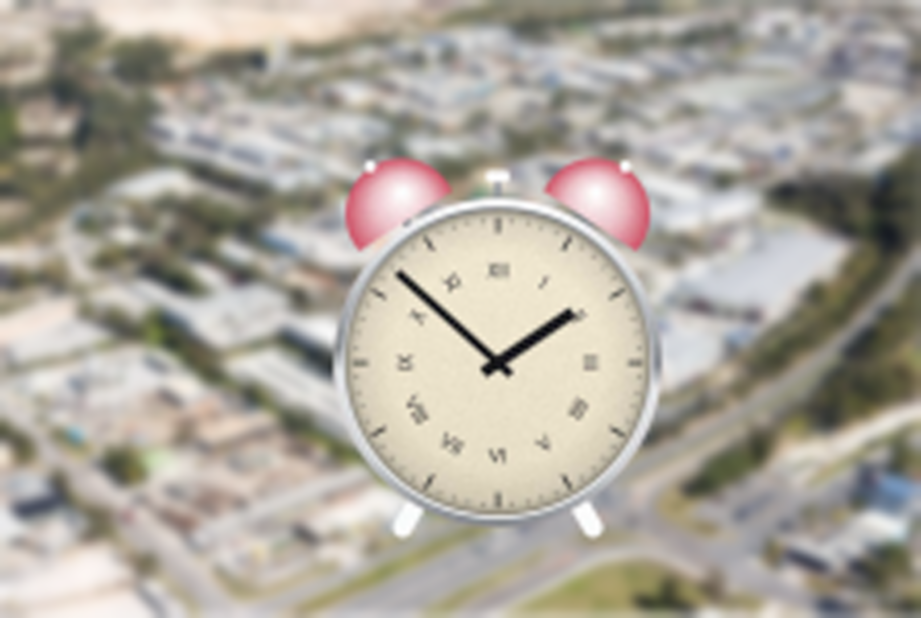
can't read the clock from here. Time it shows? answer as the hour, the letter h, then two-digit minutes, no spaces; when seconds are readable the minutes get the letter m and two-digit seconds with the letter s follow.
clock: 1h52
